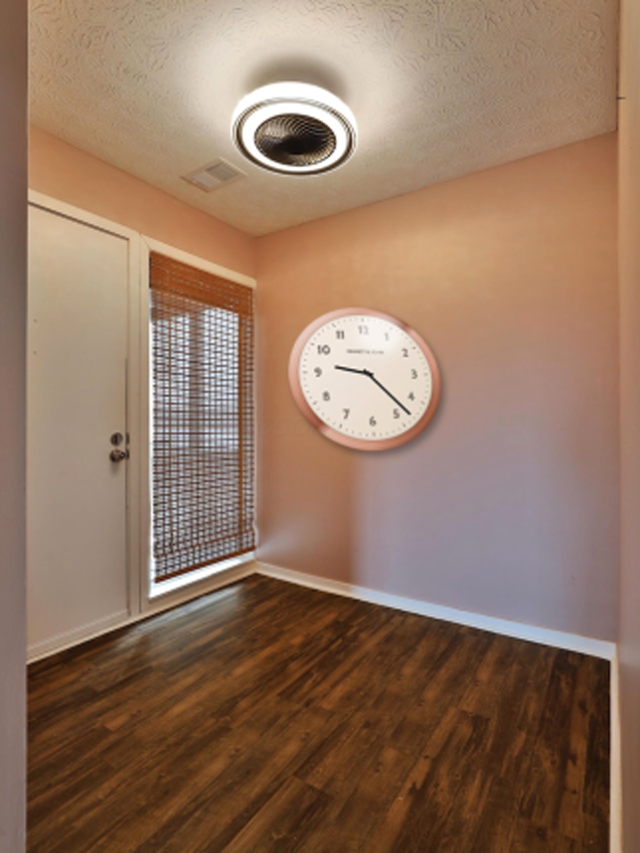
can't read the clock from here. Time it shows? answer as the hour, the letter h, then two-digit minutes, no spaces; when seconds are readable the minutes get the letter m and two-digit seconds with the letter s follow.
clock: 9h23
